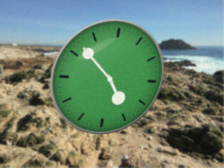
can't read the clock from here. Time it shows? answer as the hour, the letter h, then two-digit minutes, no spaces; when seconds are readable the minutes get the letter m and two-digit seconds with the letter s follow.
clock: 4h52
